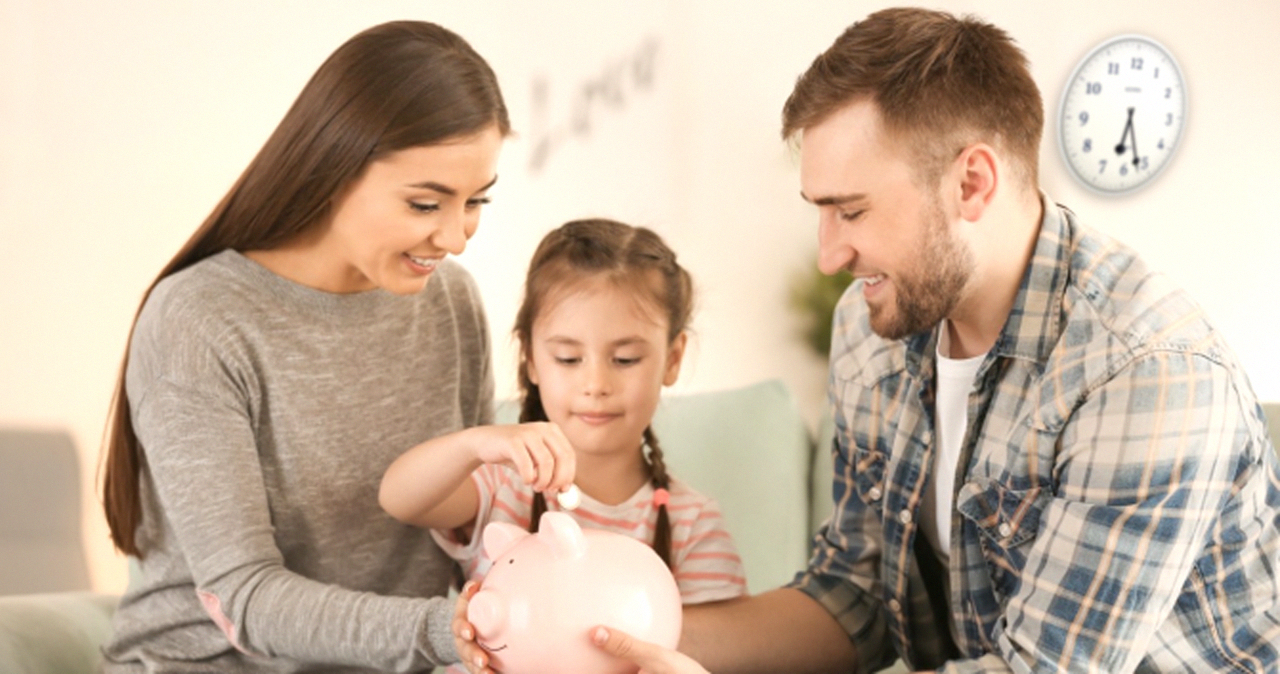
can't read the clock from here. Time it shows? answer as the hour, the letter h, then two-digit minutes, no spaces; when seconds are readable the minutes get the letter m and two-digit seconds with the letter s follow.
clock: 6h27
